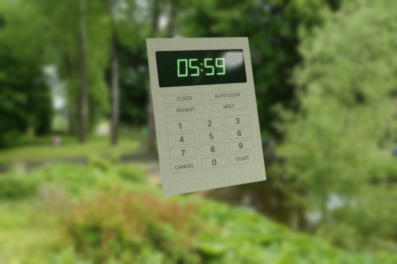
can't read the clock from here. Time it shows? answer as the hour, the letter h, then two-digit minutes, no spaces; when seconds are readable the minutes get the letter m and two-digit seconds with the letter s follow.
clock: 5h59
